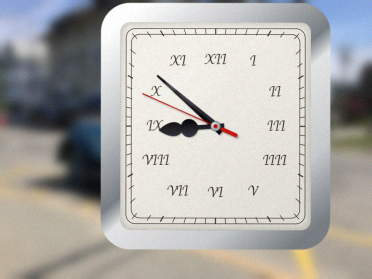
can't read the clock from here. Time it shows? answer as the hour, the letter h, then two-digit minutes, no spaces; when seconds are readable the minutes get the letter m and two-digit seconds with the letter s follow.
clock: 8h51m49s
